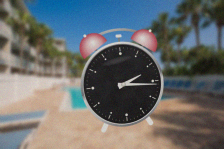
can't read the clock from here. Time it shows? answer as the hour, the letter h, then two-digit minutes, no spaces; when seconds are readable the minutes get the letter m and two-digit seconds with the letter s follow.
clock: 2h16
